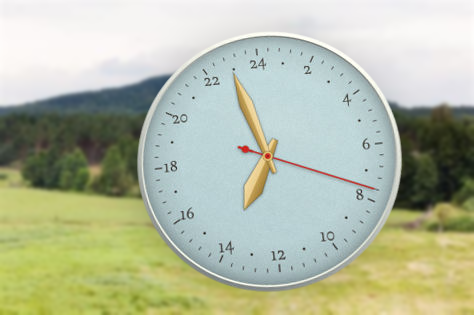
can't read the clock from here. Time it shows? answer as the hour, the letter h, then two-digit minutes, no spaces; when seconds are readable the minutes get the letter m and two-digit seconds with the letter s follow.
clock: 13h57m19s
